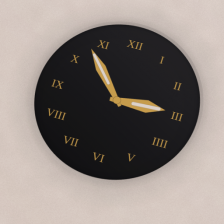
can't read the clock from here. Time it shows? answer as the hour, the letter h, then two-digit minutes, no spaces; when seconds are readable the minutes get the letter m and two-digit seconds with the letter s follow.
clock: 2h53
